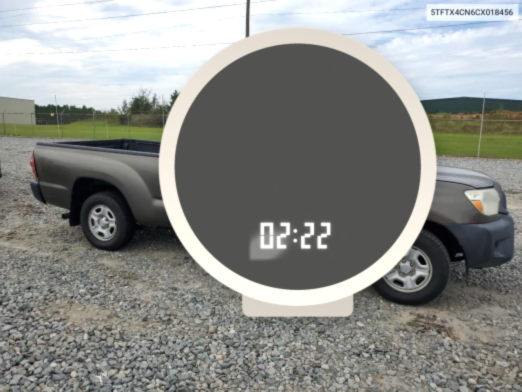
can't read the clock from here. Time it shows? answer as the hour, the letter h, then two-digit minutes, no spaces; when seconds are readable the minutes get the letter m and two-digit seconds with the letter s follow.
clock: 2h22
